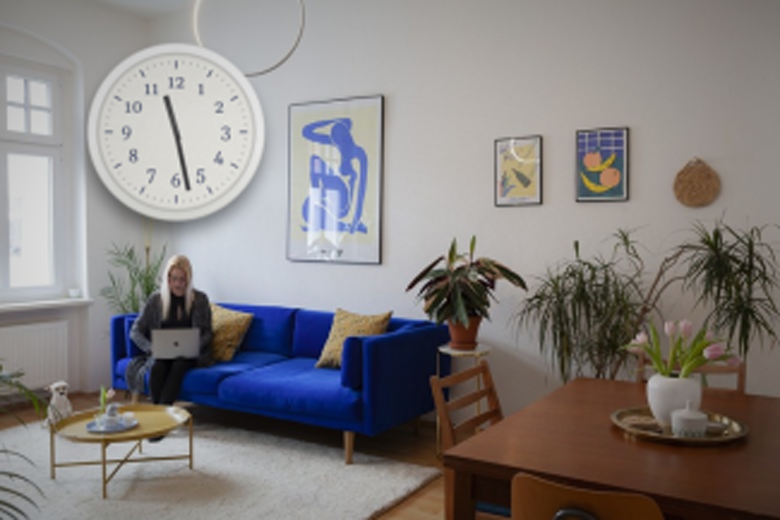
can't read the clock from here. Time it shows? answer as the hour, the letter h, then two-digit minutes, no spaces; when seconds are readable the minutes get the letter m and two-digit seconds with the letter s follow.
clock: 11h28
